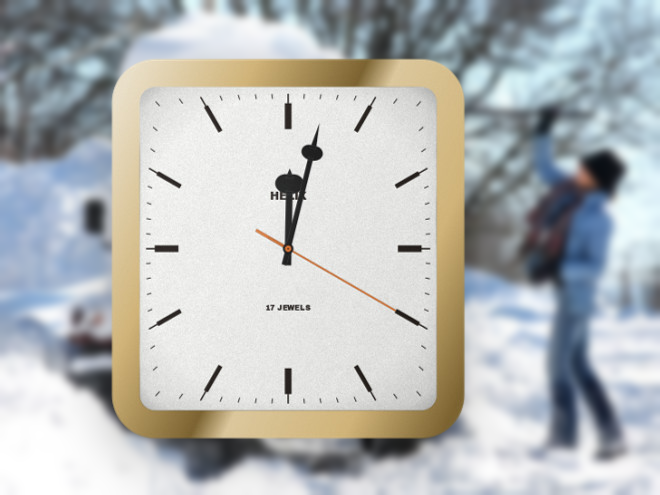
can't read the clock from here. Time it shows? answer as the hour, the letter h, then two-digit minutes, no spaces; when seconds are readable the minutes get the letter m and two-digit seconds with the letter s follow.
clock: 12h02m20s
